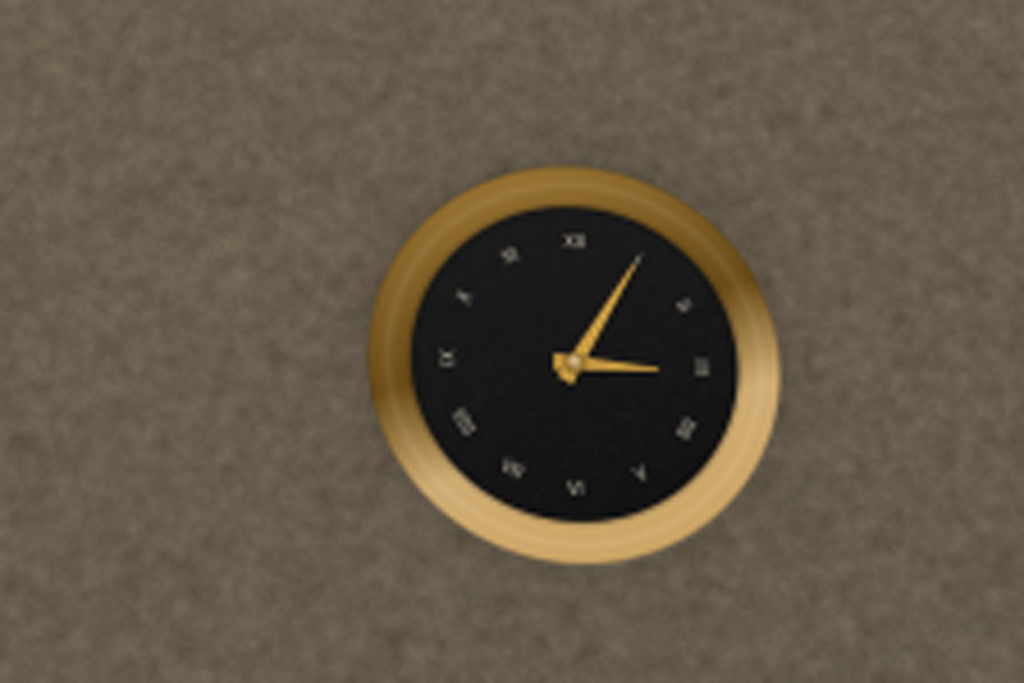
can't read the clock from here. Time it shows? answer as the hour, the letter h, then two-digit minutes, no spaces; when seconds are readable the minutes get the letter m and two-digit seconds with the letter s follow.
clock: 3h05
